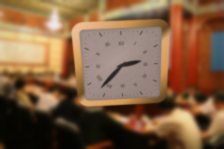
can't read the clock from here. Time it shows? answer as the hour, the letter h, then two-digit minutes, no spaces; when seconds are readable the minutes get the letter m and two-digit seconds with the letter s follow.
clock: 2h37
